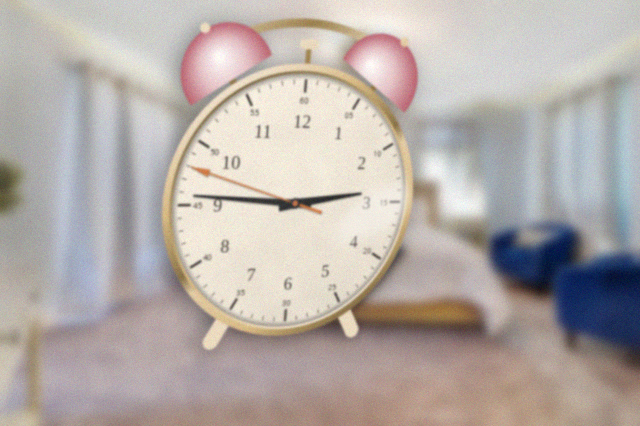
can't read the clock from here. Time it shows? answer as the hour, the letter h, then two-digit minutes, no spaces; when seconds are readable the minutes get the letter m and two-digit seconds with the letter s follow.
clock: 2h45m48s
